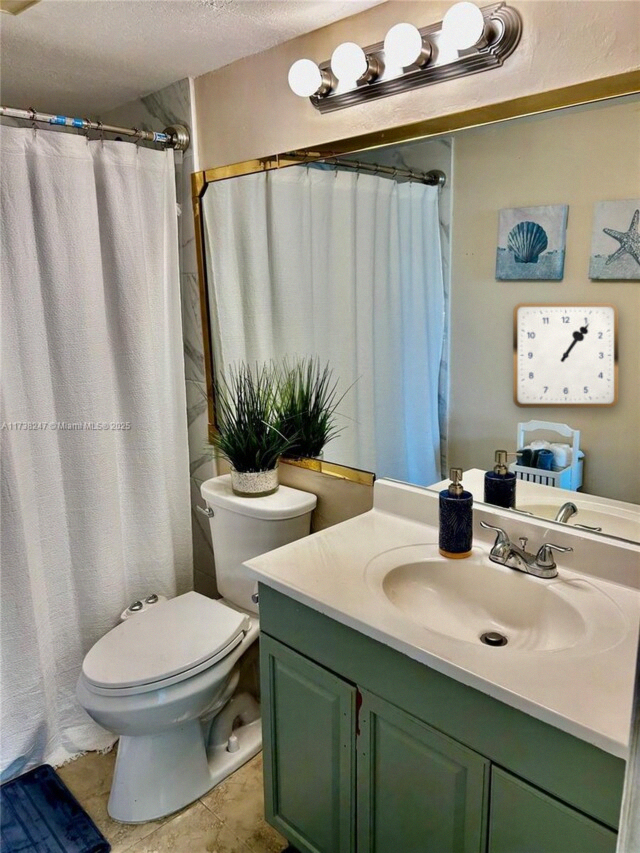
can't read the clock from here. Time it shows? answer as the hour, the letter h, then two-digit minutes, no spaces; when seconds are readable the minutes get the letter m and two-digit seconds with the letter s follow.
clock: 1h06
